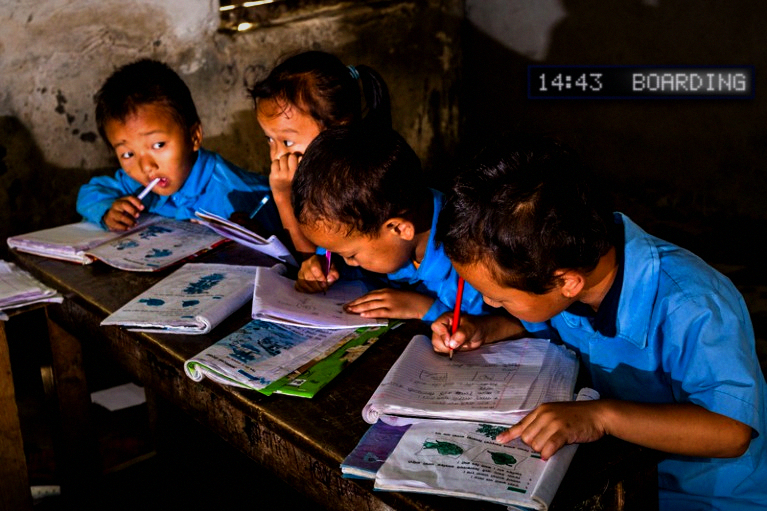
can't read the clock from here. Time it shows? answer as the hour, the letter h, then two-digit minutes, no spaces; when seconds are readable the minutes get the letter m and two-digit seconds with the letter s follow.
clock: 14h43
